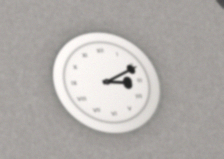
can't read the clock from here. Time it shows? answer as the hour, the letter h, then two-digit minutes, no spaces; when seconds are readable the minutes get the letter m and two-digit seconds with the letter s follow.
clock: 3h11
